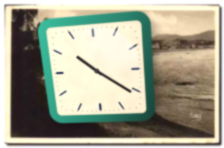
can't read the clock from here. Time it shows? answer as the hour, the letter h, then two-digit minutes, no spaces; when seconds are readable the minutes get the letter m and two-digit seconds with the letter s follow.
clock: 10h21
